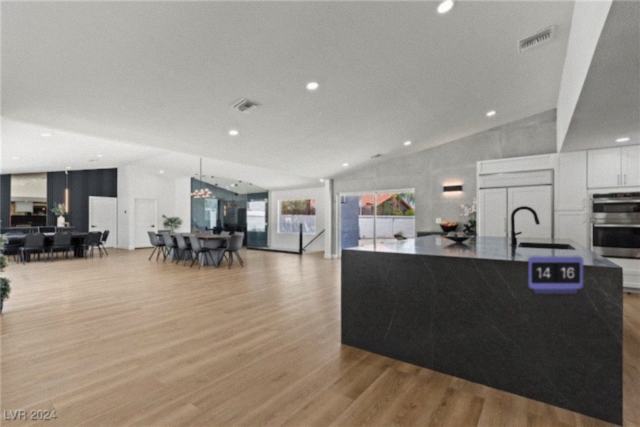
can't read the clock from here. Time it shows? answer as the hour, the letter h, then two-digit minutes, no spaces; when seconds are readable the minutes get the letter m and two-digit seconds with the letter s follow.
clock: 14h16
